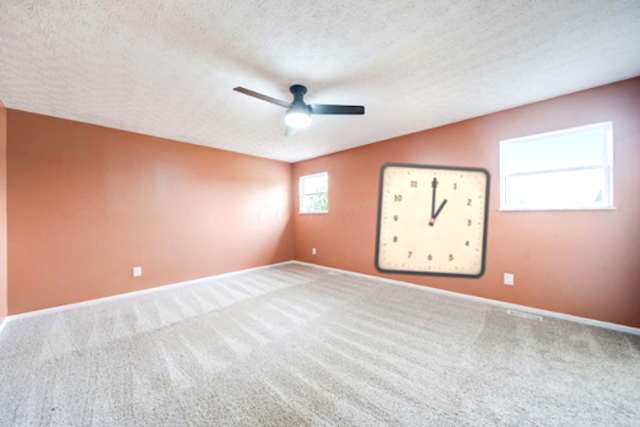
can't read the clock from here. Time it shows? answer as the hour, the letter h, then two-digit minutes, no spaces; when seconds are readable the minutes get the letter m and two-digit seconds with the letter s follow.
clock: 1h00
